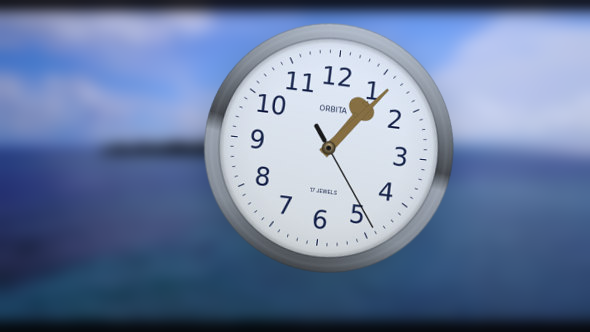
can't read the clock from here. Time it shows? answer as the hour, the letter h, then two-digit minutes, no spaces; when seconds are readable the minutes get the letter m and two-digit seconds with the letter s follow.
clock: 1h06m24s
